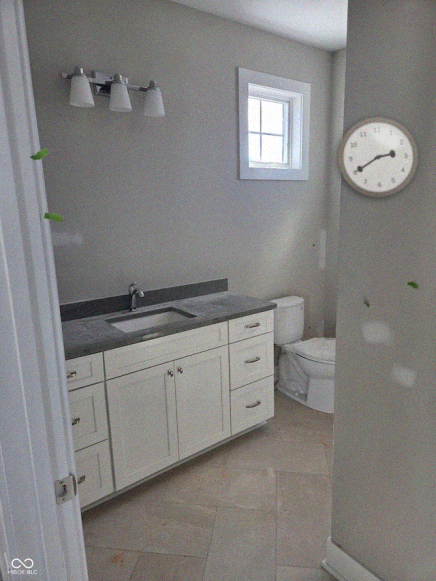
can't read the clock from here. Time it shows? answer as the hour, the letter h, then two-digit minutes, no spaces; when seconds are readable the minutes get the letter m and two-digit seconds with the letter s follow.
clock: 2h40
